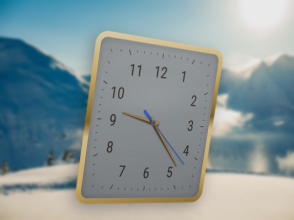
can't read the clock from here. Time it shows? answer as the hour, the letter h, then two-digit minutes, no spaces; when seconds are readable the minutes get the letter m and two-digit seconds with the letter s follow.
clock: 9h23m22s
